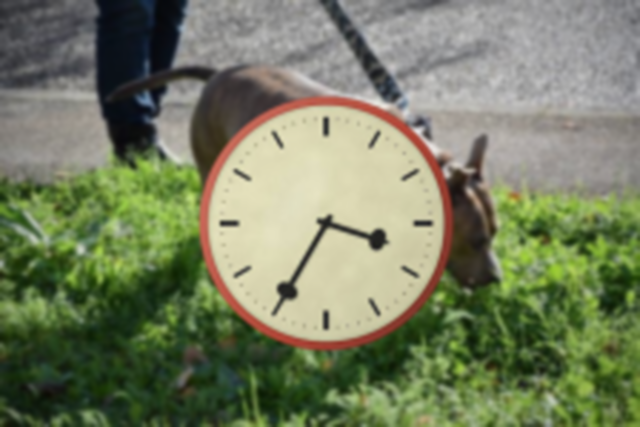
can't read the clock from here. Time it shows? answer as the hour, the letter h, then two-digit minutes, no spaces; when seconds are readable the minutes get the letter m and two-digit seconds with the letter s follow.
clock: 3h35
